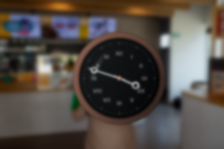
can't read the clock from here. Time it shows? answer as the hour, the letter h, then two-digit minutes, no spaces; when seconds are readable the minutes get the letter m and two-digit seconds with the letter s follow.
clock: 3h48
